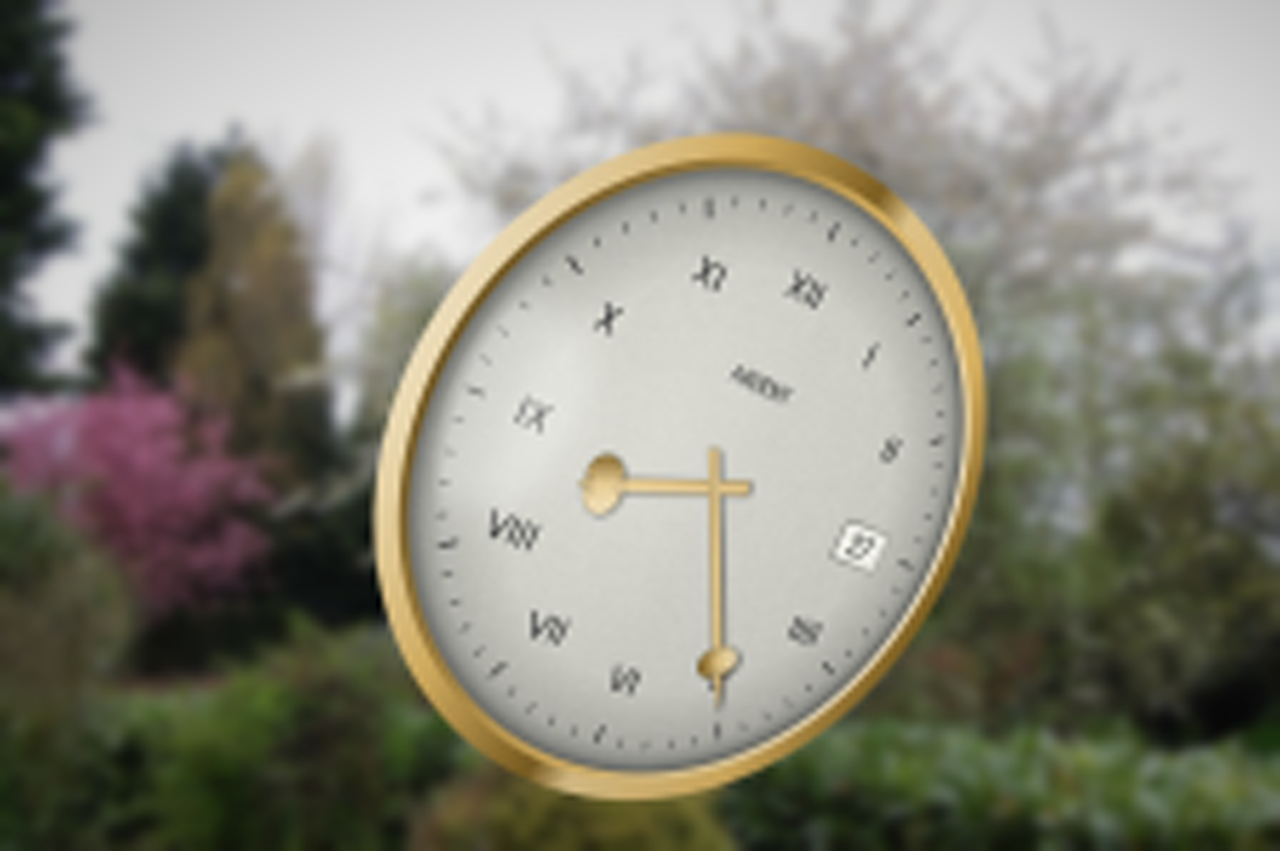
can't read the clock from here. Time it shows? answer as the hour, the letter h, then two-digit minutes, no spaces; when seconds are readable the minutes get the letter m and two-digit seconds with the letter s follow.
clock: 8h25
